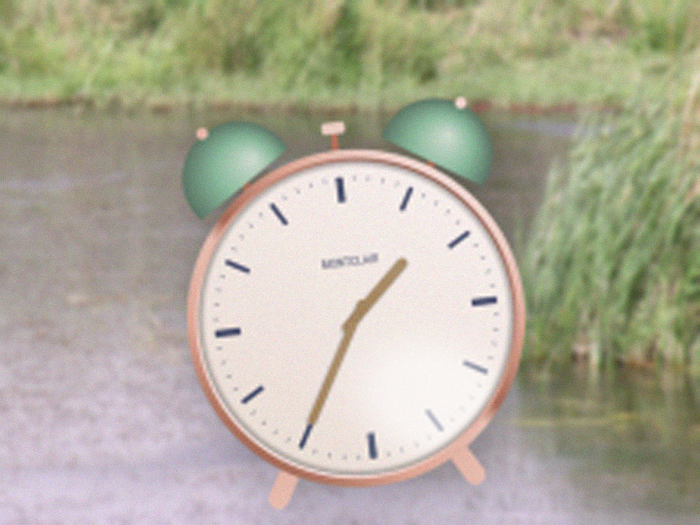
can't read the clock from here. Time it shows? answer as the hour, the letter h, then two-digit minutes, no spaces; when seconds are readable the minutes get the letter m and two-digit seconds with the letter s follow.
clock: 1h35
